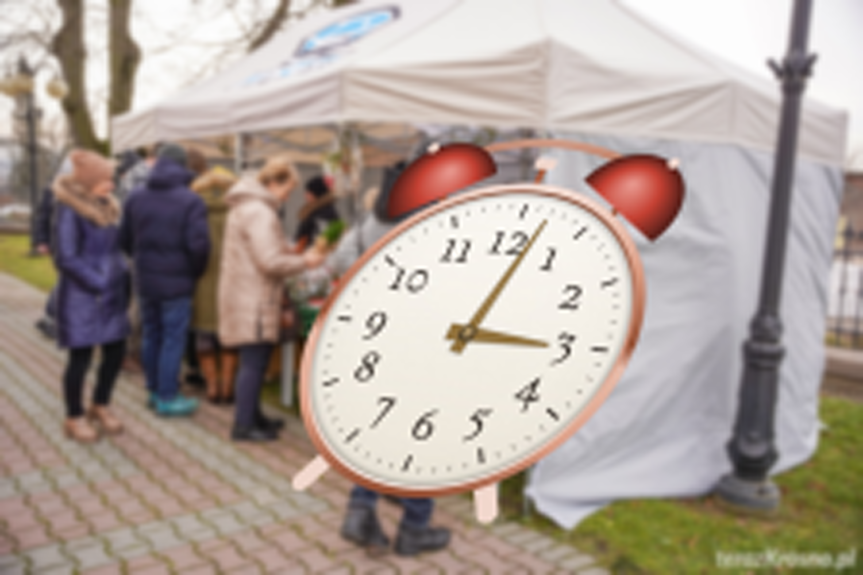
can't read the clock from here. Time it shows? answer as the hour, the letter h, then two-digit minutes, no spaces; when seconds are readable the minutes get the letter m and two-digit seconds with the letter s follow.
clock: 3h02
